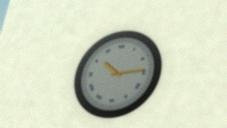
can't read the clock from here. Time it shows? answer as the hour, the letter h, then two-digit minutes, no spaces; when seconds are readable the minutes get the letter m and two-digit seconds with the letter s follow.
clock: 10h14
